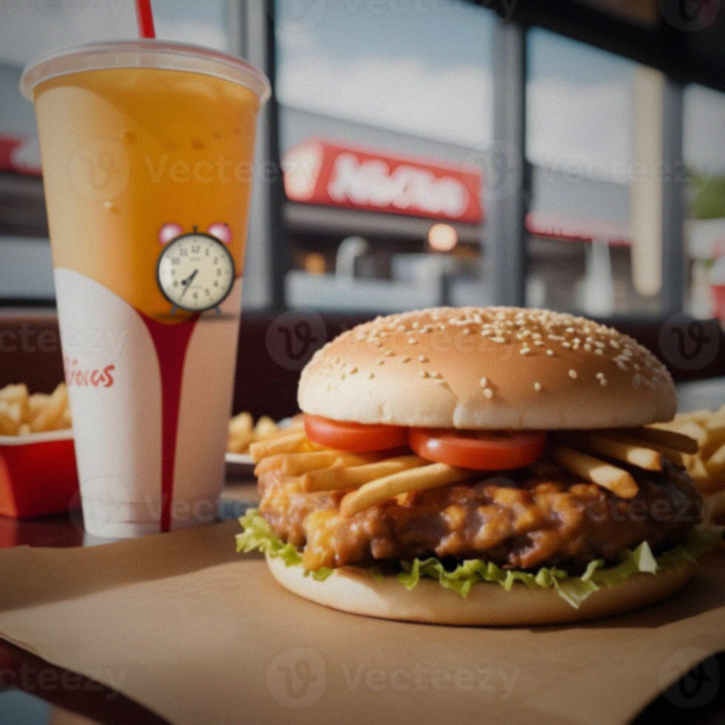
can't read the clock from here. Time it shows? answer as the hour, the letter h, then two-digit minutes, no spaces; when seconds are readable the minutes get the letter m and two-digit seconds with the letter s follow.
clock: 7h35
